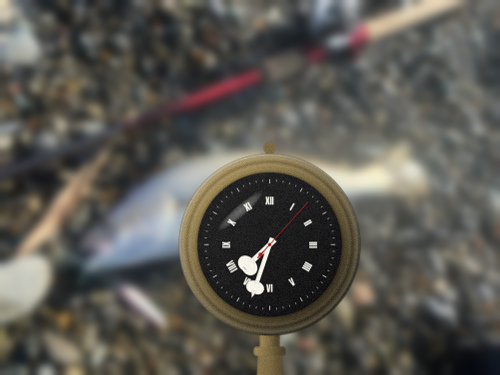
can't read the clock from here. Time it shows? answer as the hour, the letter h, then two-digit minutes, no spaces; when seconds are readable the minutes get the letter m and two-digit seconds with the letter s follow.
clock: 7h33m07s
